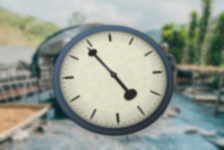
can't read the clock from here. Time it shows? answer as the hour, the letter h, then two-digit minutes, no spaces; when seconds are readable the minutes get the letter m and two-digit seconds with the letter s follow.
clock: 4h54
